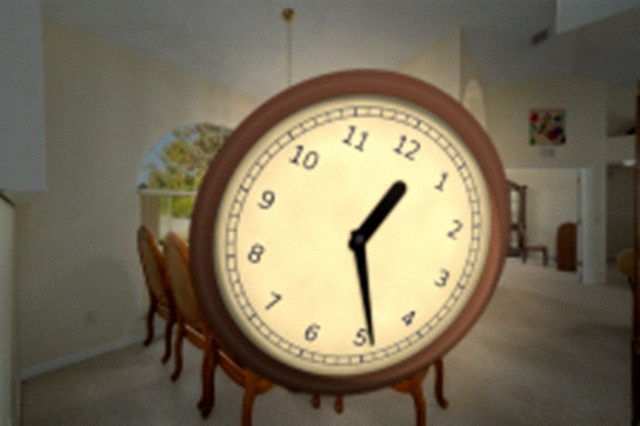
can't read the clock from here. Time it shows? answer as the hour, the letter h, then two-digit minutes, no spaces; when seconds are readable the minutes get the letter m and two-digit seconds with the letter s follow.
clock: 12h24
